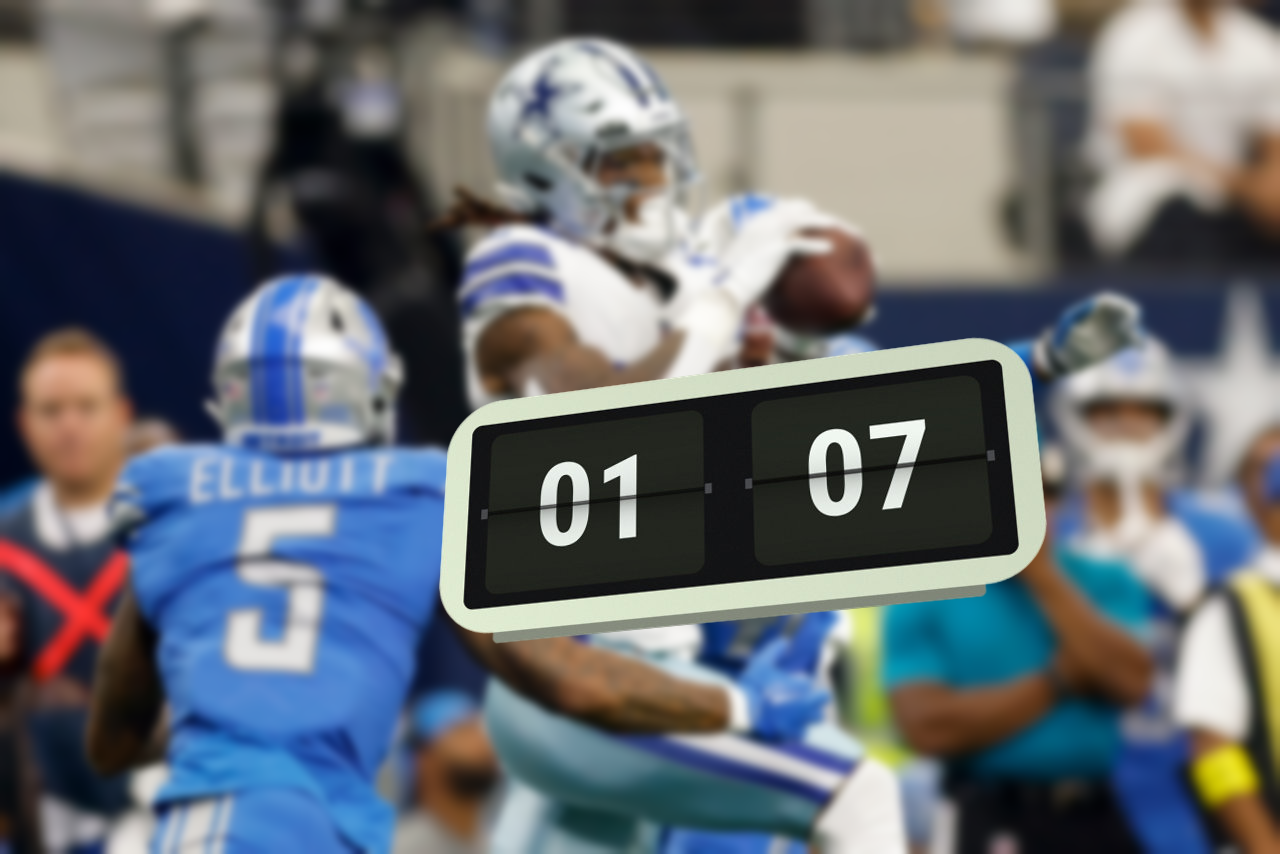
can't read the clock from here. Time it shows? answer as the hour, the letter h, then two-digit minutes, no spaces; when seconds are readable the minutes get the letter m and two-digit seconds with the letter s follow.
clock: 1h07
